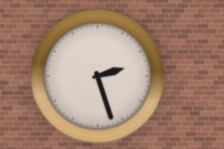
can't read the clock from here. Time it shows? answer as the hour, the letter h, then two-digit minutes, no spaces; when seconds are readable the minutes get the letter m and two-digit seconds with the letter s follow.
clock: 2h27
